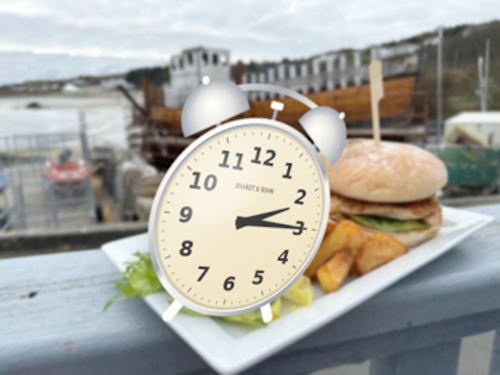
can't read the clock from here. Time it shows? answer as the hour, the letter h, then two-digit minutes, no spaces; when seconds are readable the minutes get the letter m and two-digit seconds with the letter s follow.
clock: 2h15
